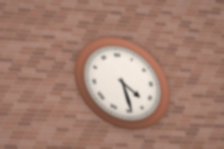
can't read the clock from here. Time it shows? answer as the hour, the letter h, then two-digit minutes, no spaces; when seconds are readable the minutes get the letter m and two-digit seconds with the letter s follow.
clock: 4h29
